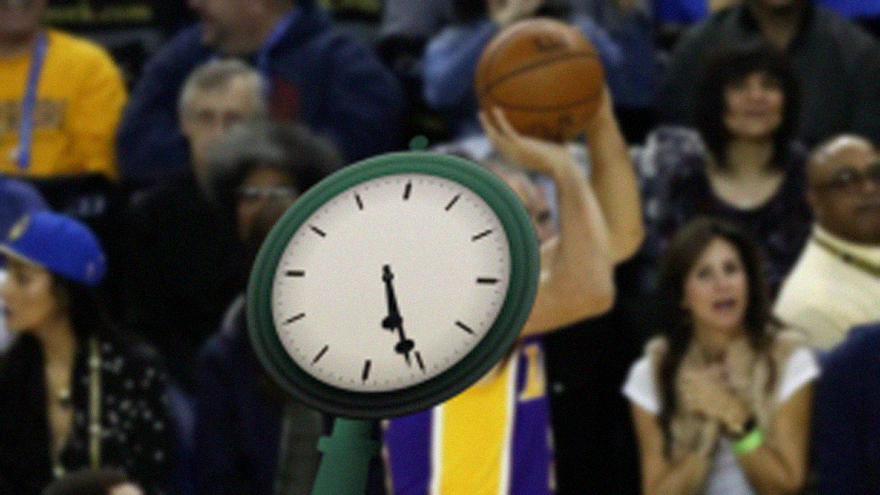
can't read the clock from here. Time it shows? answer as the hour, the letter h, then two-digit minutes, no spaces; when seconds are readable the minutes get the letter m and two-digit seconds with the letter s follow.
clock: 5h26
